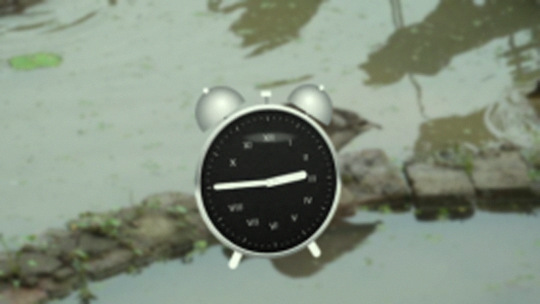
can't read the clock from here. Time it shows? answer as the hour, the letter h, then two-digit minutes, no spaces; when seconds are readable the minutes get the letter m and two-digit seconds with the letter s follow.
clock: 2h45
